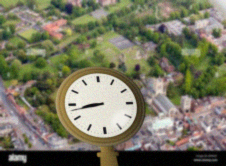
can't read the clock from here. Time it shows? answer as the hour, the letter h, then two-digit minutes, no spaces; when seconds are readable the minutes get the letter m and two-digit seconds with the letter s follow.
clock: 8h43
